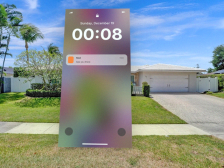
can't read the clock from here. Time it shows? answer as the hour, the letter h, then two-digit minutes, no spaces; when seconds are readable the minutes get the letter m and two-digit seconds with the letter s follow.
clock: 0h08
